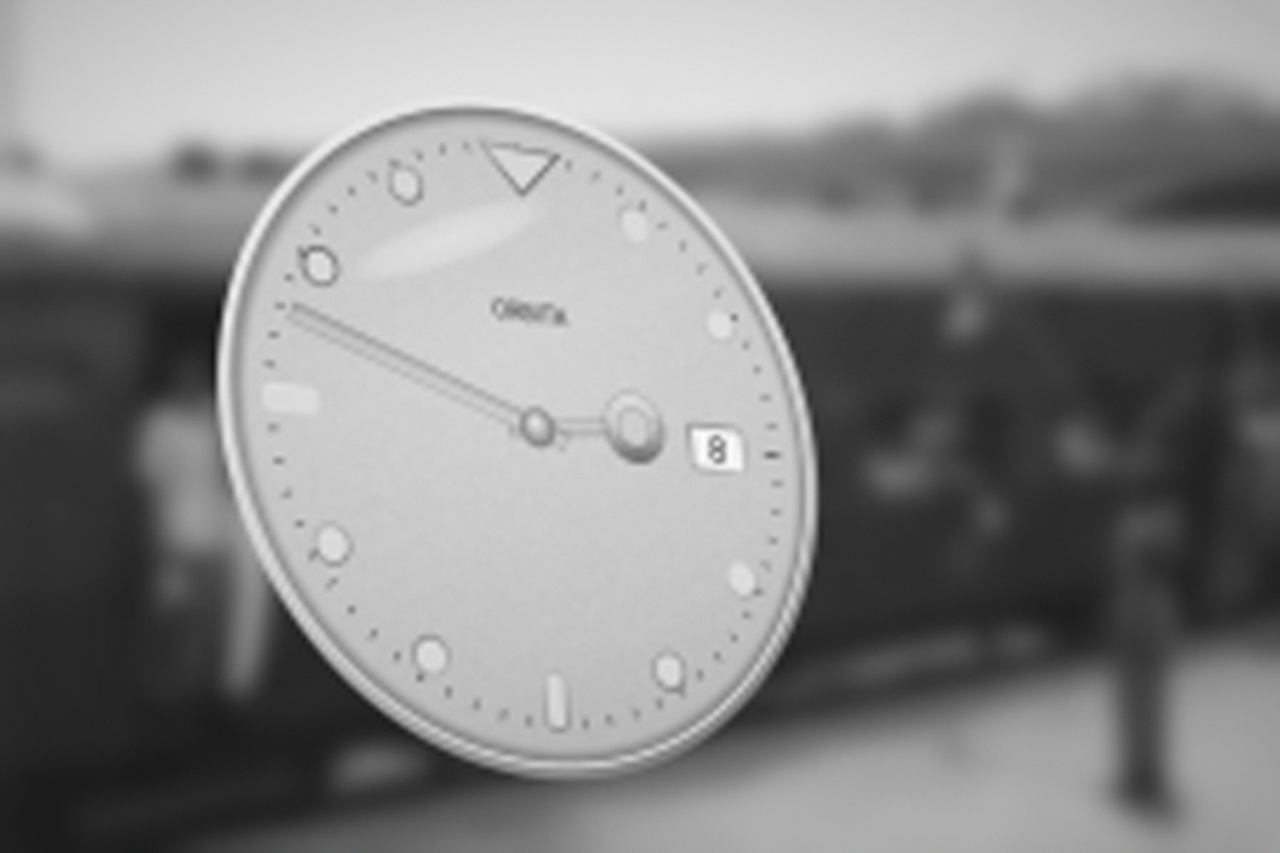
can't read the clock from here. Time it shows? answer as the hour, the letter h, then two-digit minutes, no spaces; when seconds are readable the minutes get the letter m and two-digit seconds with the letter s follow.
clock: 2h48
